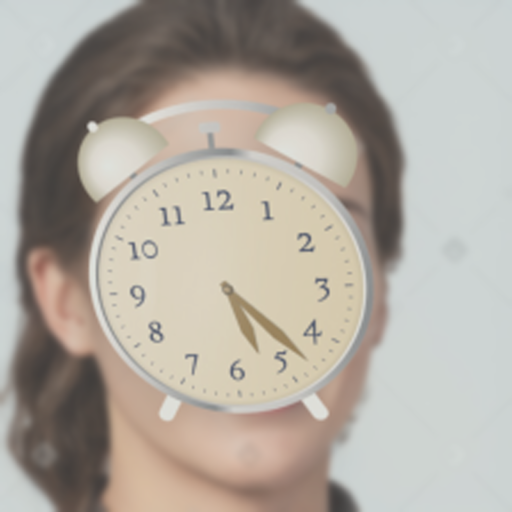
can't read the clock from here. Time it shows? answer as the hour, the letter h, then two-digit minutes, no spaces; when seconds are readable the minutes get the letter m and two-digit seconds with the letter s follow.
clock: 5h23
